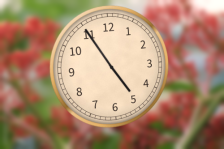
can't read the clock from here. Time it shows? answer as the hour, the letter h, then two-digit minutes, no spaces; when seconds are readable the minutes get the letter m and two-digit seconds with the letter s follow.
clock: 4h55
